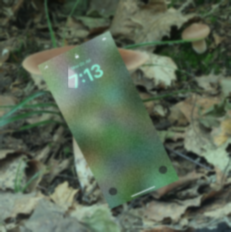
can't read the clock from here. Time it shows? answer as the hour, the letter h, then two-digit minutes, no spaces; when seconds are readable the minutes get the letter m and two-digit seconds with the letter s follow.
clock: 7h13
